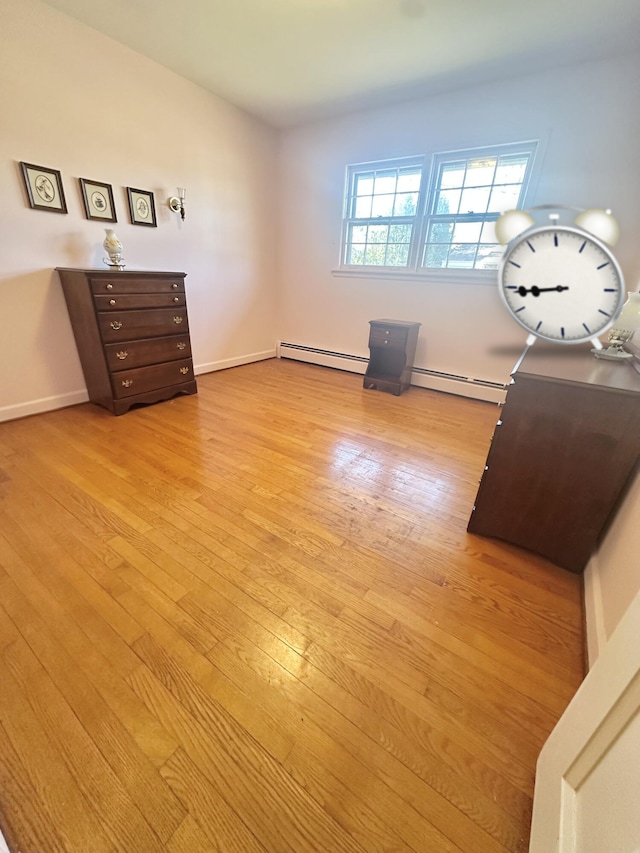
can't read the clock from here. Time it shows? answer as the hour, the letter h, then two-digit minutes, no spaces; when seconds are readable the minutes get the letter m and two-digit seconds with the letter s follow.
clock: 8h44
